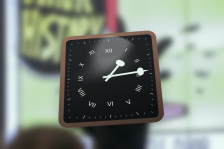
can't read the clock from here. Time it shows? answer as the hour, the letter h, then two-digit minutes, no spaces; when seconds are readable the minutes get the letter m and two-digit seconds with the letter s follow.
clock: 1h14
